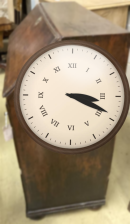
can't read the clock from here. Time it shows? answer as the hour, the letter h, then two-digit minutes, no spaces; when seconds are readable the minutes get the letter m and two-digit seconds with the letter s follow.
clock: 3h19
